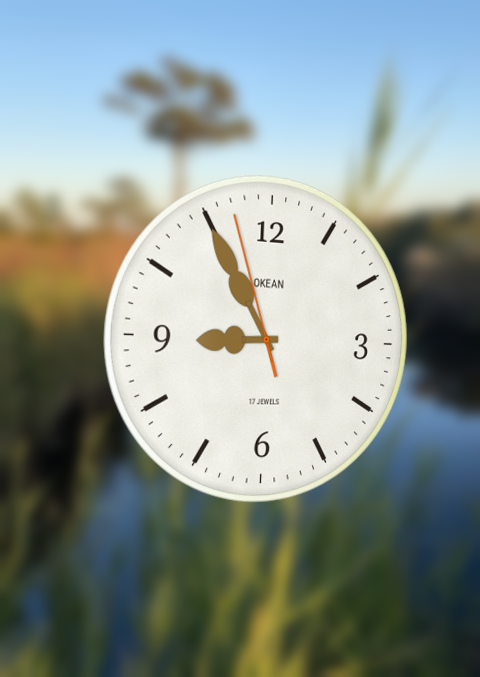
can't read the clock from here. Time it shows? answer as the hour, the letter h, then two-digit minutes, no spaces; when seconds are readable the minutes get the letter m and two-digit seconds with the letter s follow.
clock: 8h54m57s
